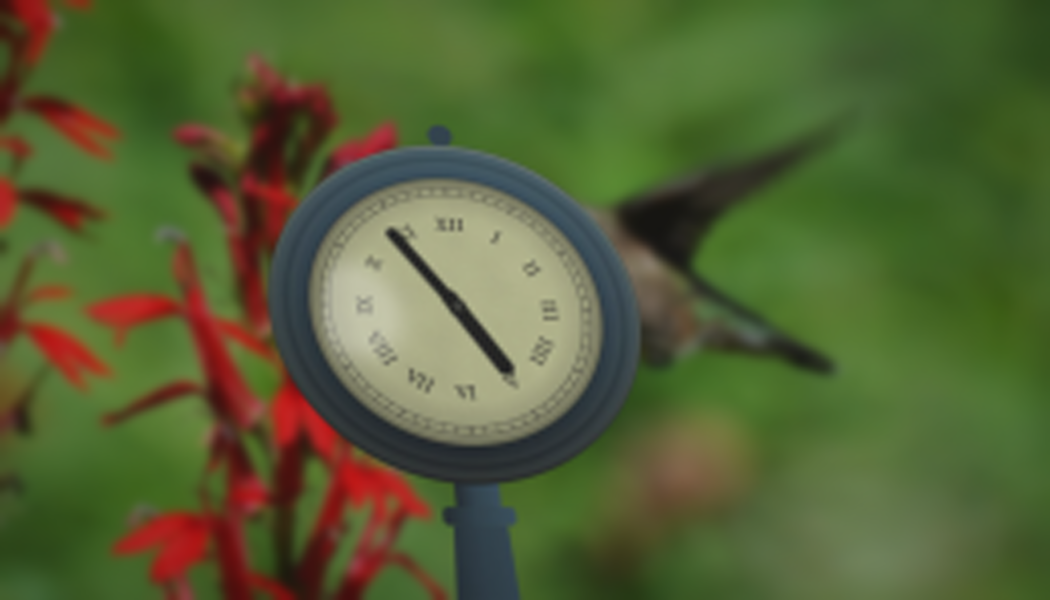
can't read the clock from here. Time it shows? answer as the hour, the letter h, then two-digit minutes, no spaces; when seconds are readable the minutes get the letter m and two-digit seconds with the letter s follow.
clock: 4h54
